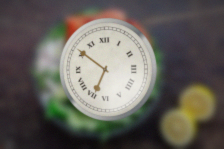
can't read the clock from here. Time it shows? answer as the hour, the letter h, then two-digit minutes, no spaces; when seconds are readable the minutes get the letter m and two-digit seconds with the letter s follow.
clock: 6h51
